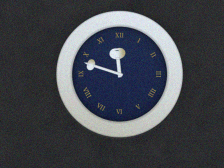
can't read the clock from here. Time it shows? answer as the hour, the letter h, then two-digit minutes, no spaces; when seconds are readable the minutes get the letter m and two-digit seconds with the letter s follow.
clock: 11h48
